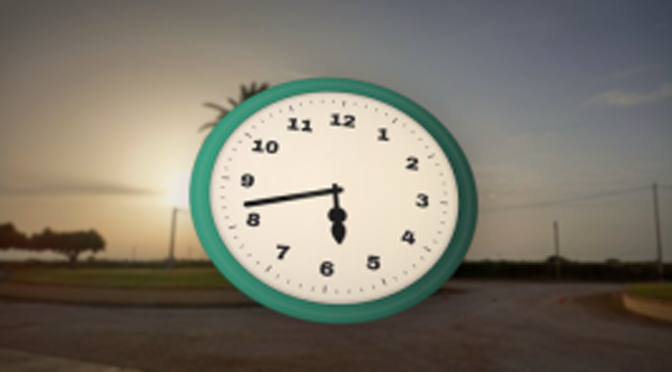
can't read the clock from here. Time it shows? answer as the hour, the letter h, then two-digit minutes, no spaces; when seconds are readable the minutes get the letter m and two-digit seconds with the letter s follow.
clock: 5h42
